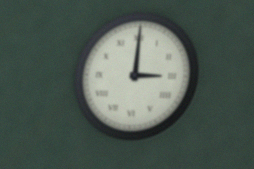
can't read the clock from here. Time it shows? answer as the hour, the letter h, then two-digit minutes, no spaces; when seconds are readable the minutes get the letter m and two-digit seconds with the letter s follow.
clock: 3h00
